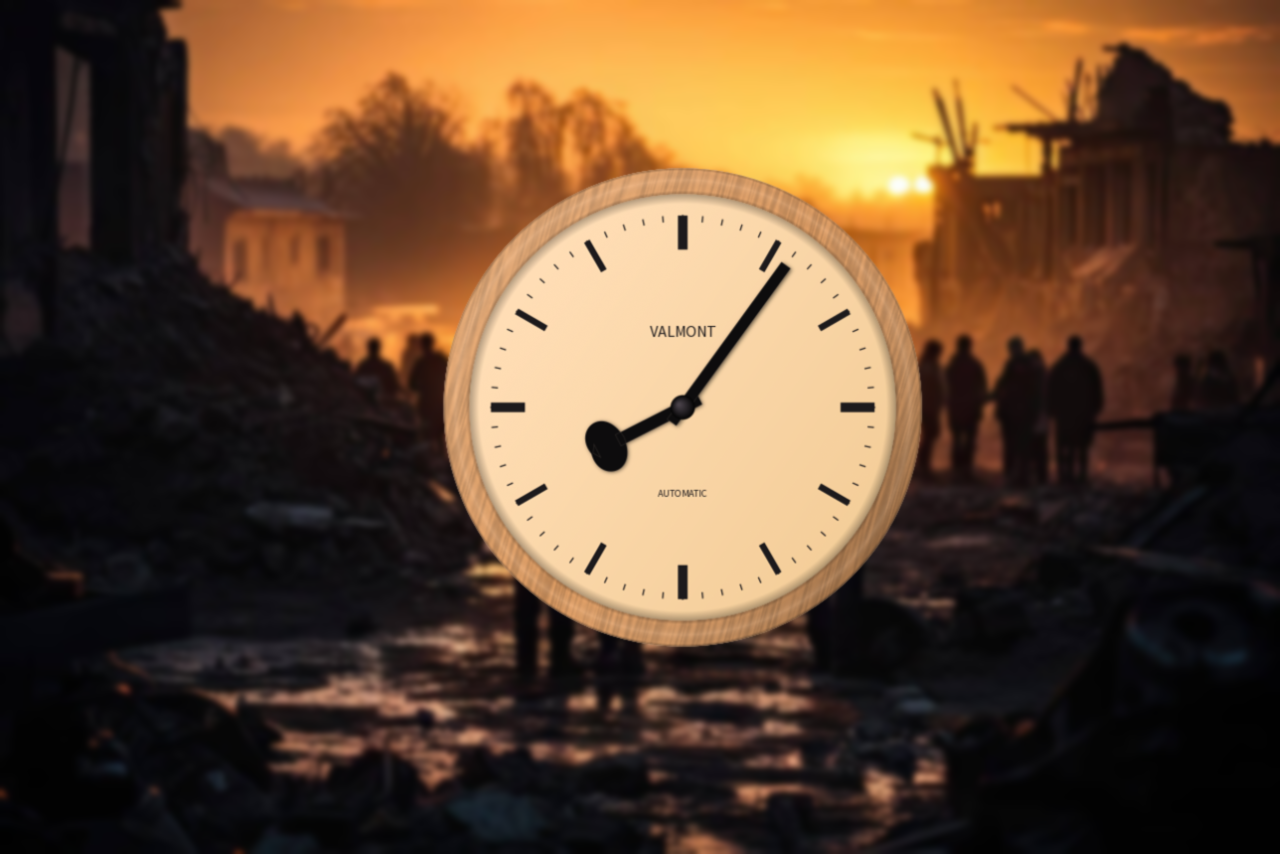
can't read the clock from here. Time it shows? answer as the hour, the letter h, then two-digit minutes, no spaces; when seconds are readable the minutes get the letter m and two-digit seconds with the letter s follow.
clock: 8h06
